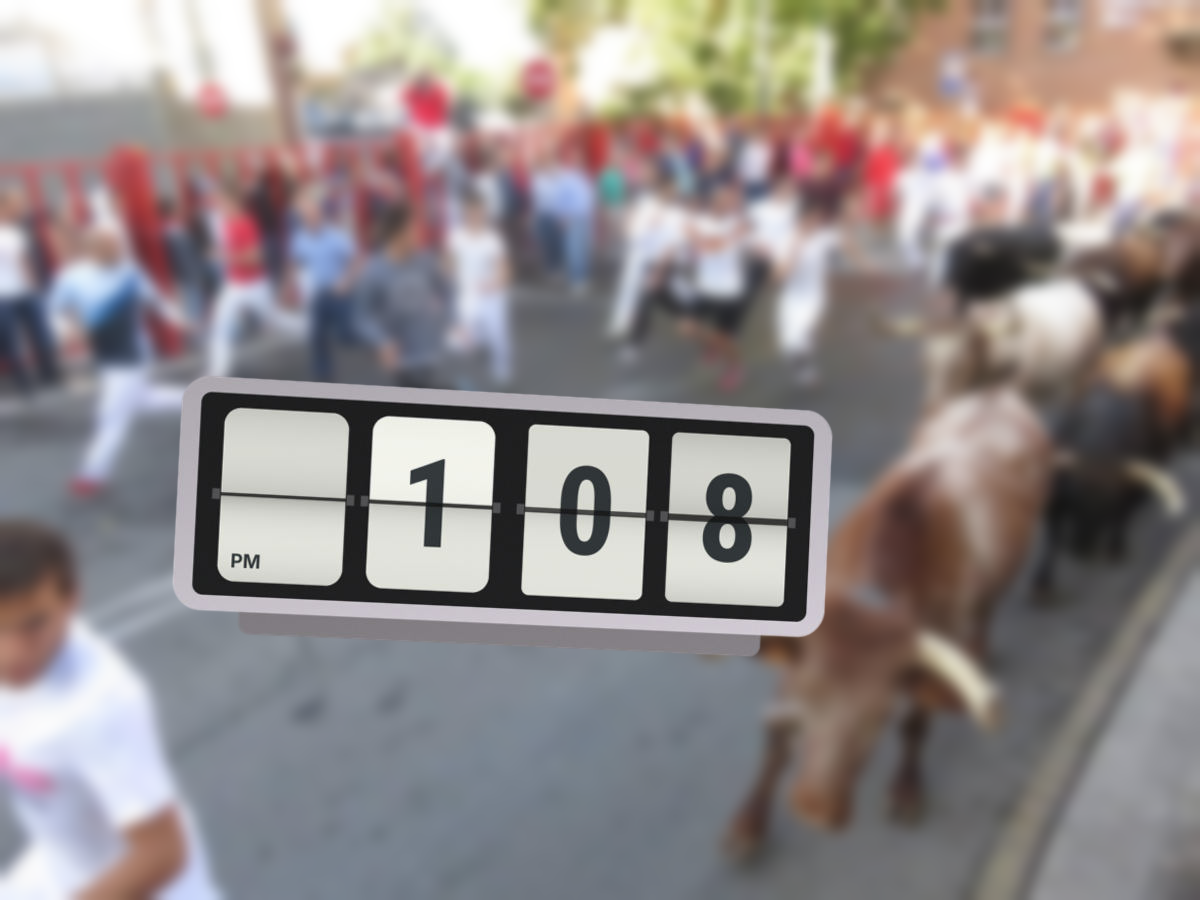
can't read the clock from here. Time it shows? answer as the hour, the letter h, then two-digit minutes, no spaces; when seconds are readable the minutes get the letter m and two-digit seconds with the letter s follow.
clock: 1h08
